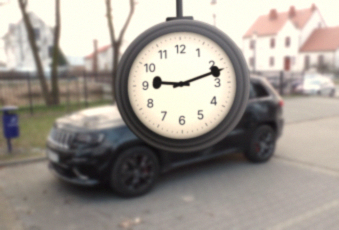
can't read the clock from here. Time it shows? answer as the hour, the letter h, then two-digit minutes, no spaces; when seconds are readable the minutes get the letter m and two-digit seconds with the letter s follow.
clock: 9h12
